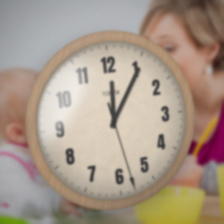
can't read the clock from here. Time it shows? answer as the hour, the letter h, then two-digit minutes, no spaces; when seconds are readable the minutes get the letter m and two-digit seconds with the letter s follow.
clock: 12h05m28s
